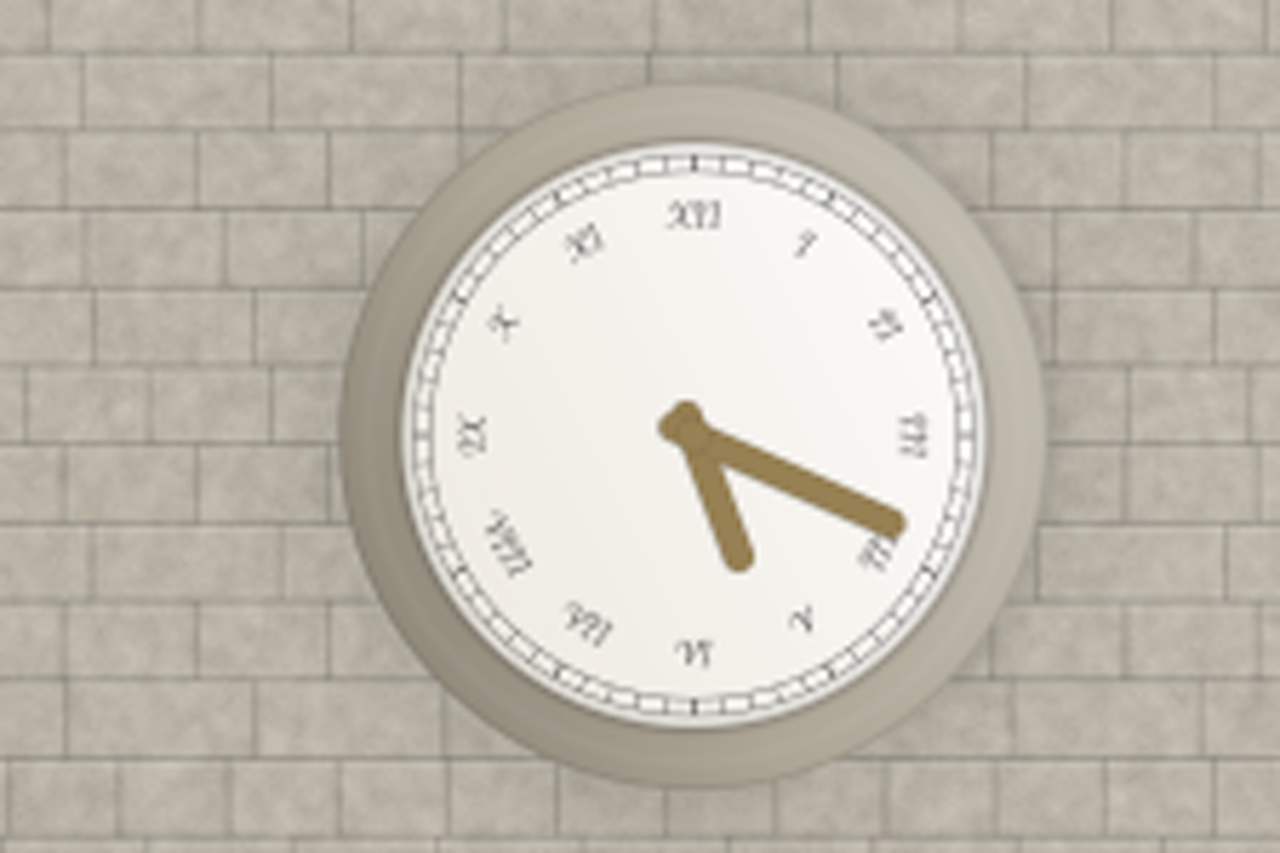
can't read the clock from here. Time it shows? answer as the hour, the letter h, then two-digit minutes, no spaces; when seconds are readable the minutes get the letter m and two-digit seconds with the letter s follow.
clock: 5h19
